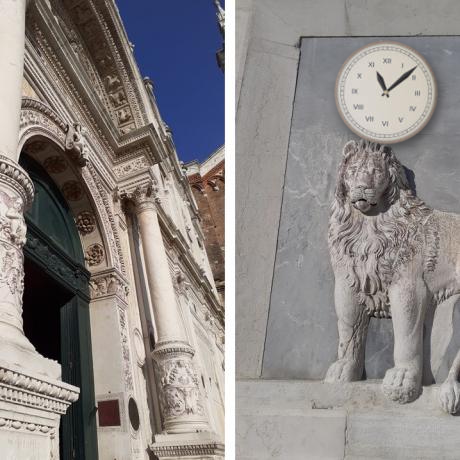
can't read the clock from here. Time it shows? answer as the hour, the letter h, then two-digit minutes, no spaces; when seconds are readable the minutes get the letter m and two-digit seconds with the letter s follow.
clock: 11h08
